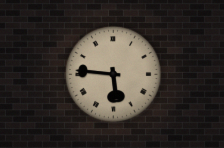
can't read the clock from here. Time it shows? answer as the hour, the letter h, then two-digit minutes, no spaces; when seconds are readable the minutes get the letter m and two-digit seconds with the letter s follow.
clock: 5h46
